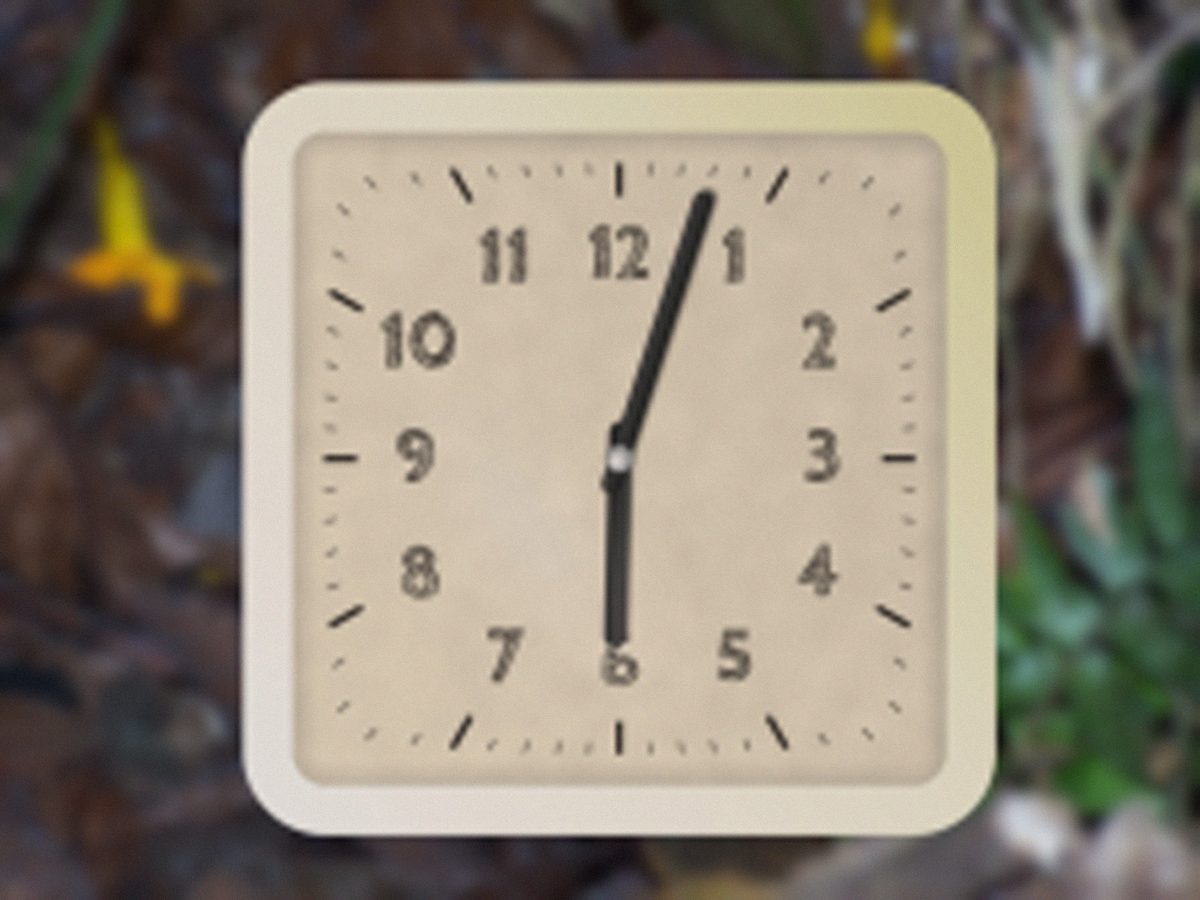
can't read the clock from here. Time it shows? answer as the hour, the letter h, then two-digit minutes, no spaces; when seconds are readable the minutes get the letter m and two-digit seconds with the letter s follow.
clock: 6h03
